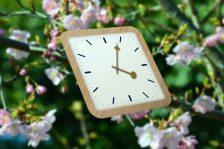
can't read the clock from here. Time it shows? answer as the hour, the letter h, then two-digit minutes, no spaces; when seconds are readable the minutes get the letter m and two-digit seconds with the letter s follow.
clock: 4h04
